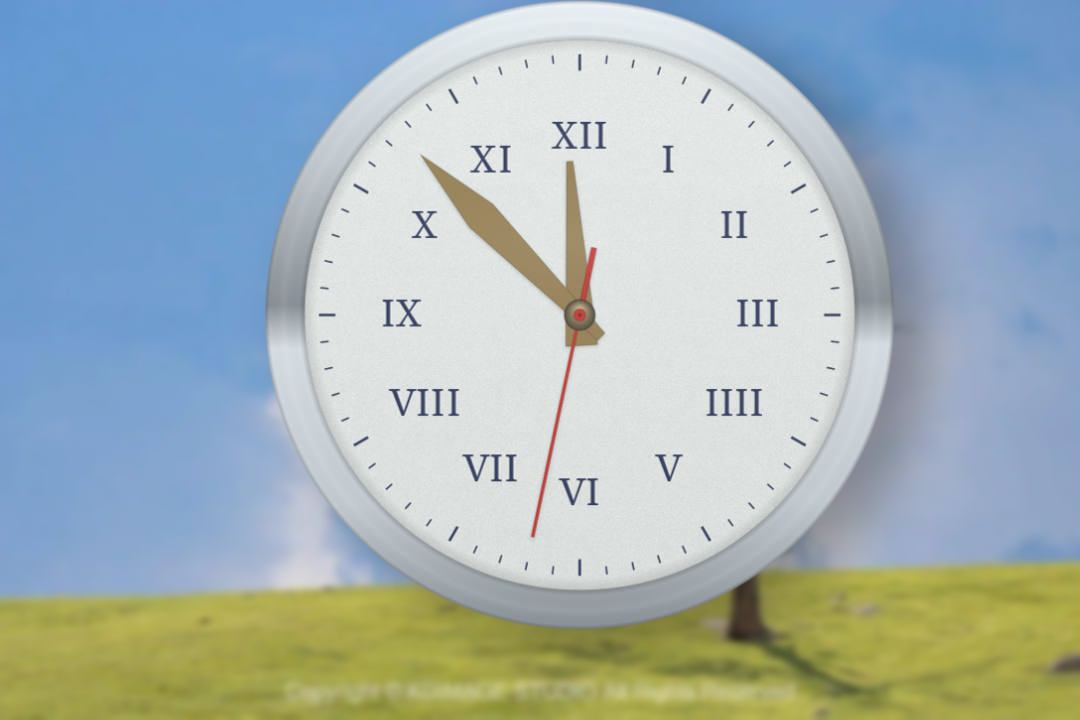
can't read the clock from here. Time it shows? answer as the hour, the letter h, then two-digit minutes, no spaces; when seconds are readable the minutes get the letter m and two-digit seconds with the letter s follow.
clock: 11h52m32s
